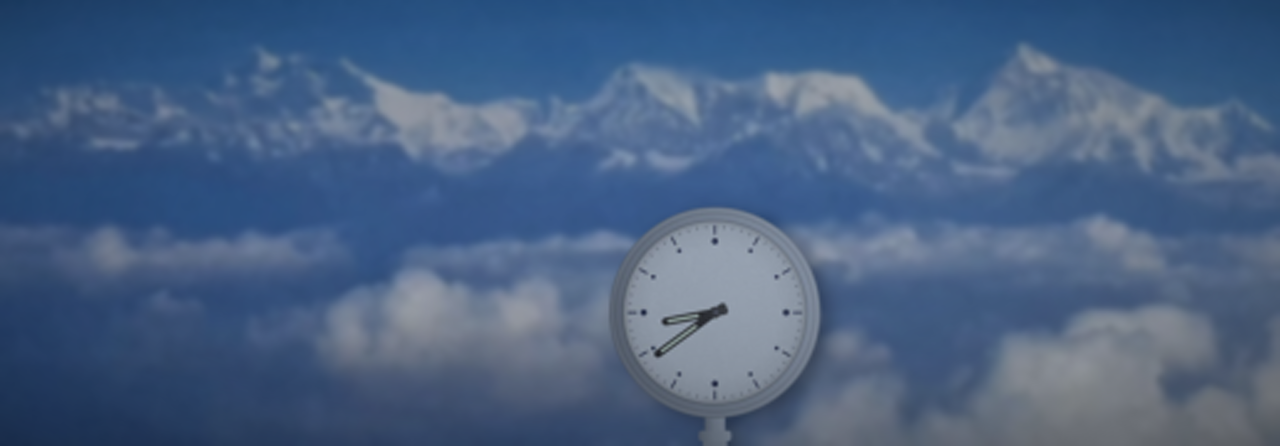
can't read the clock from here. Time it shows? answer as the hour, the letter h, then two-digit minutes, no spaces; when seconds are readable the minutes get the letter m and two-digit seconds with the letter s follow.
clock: 8h39
